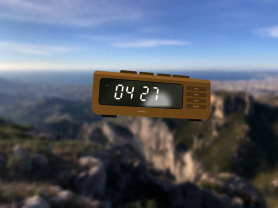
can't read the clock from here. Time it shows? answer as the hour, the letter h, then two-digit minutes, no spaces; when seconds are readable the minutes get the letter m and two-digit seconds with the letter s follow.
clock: 4h27
